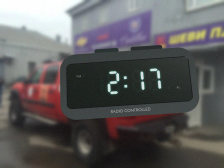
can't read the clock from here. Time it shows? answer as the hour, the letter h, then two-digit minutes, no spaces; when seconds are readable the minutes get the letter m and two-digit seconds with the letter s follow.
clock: 2h17
